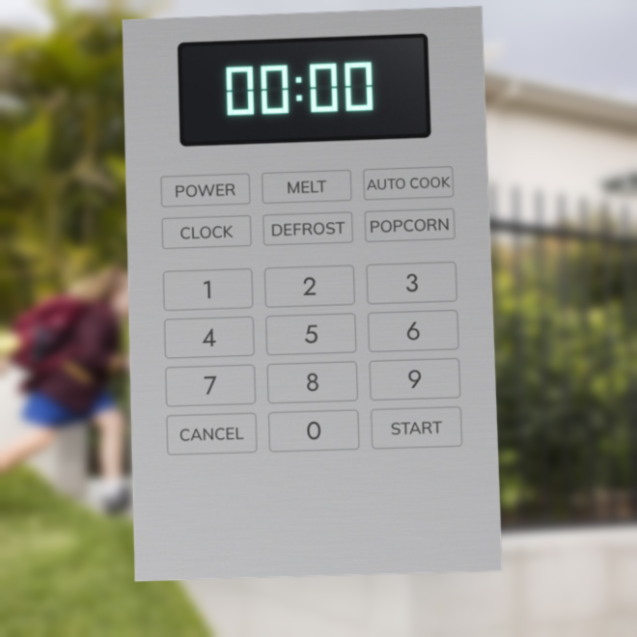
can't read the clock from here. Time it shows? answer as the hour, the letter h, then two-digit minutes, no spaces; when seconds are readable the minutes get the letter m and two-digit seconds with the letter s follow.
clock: 0h00
